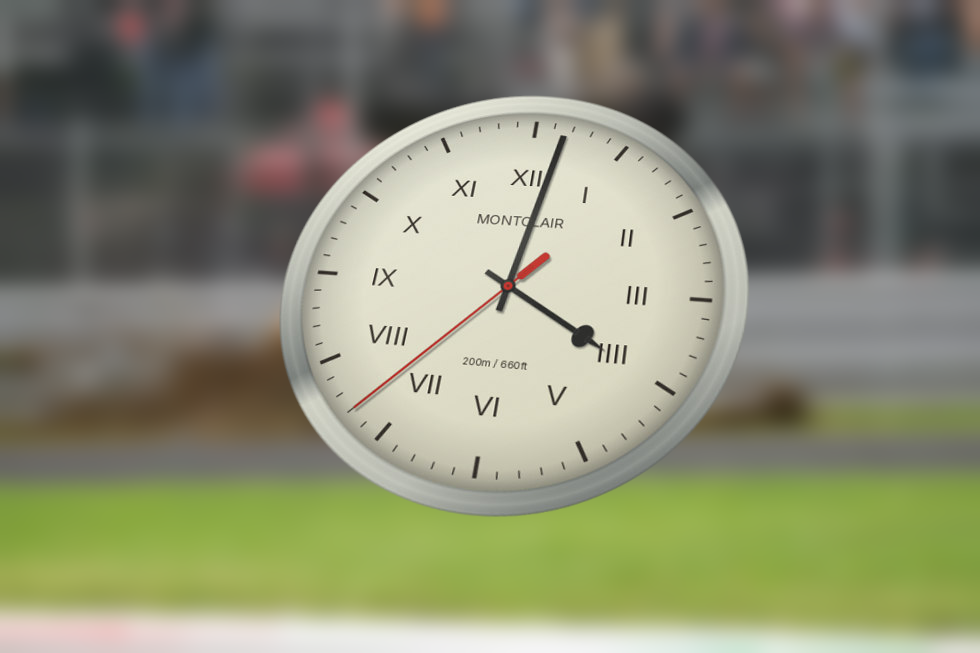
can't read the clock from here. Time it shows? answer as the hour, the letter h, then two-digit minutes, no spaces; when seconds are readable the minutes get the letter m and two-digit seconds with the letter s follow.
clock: 4h01m37s
